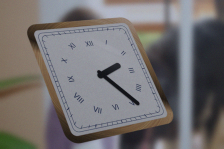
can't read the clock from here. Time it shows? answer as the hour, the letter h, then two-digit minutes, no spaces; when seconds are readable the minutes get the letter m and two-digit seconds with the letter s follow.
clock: 2h24
